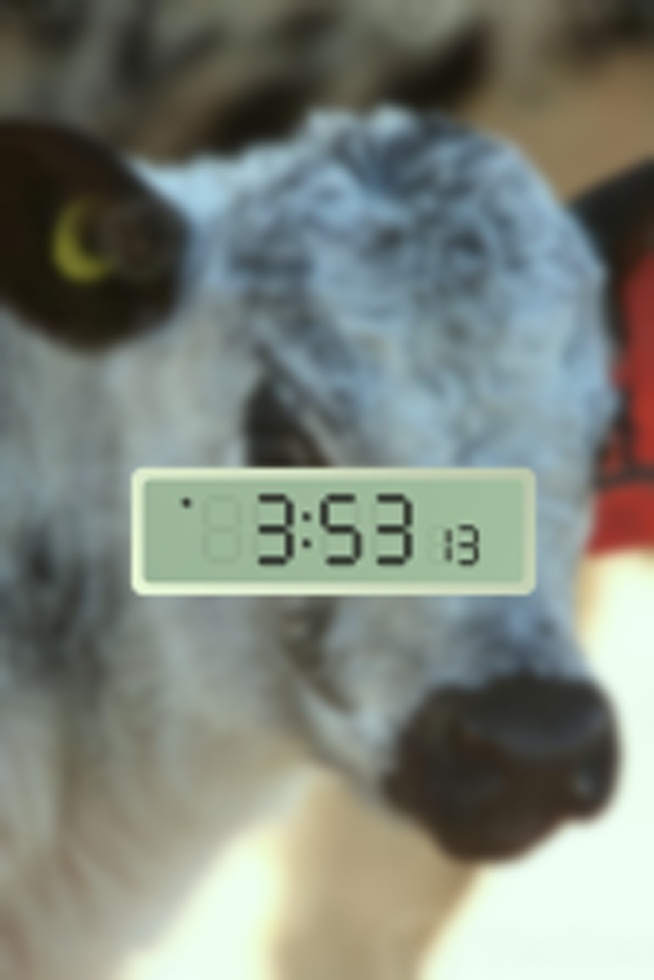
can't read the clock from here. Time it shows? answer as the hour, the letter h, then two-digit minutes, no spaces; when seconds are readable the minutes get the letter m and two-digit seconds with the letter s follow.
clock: 3h53m13s
